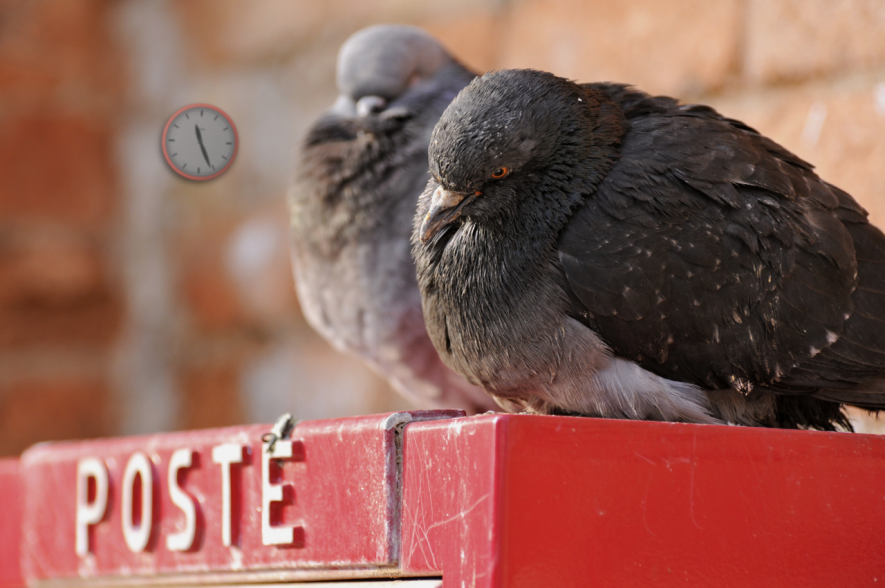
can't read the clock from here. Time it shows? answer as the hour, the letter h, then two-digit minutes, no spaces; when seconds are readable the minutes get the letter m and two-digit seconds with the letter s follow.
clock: 11h26
